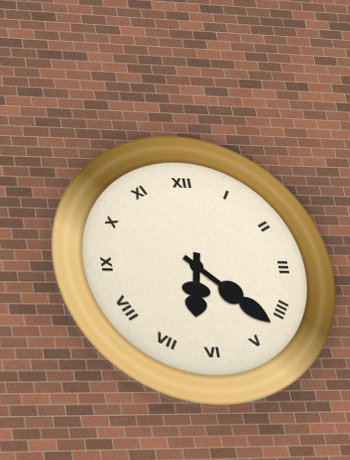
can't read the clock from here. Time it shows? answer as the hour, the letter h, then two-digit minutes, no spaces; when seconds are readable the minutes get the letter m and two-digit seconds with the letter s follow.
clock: 6h22
